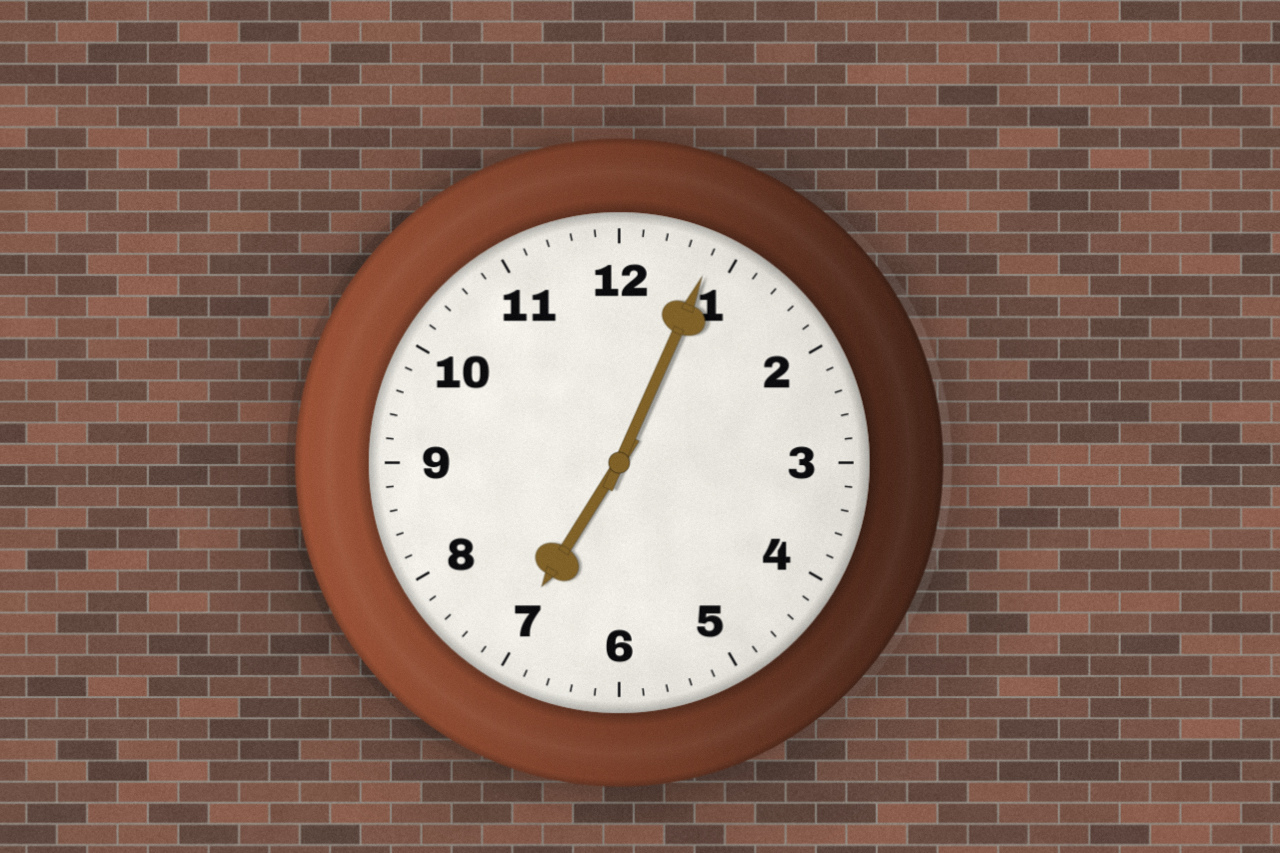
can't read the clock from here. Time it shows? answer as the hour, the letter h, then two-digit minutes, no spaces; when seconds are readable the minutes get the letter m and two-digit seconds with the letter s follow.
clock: 7h04
